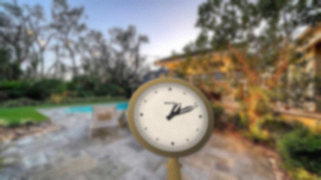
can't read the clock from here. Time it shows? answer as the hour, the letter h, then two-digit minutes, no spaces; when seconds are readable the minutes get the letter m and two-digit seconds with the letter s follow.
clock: 1h11
